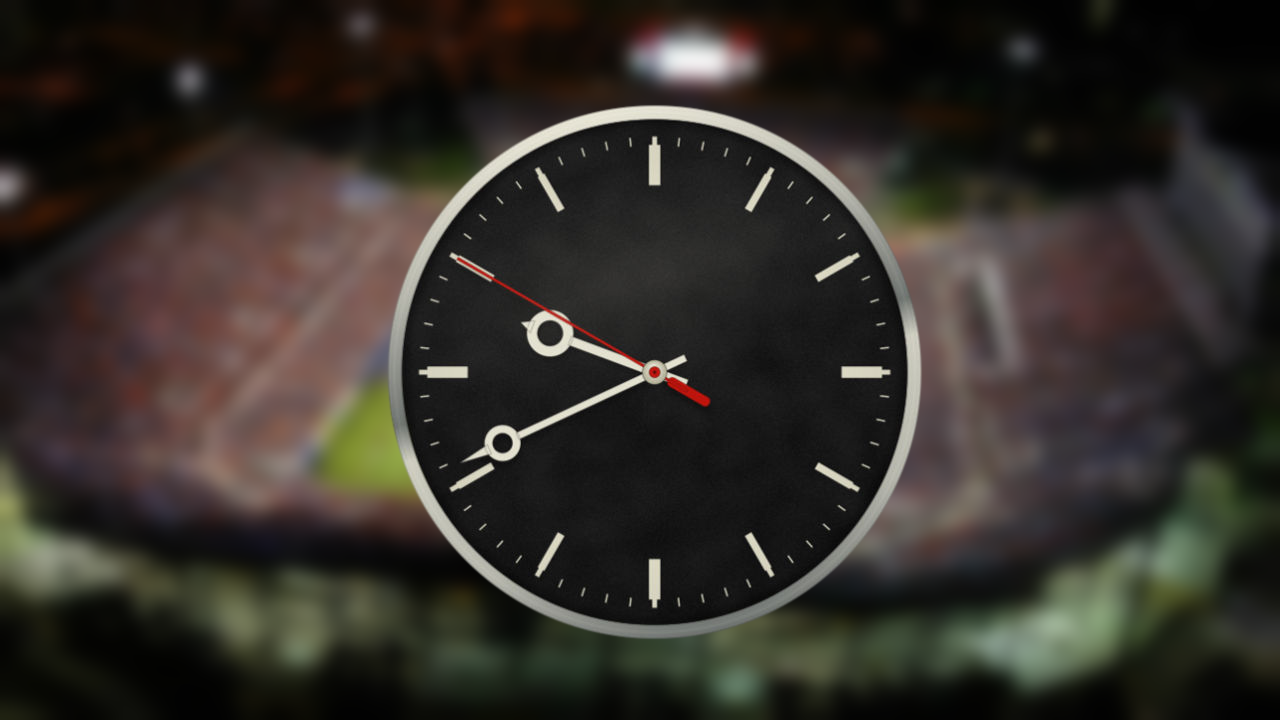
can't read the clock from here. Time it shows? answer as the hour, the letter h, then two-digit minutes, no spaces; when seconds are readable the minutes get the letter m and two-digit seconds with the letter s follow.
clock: 9h40m50s
